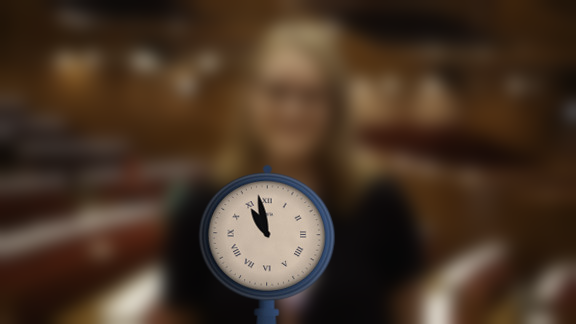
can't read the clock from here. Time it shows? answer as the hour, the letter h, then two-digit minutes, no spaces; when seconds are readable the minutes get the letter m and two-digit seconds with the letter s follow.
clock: 10h58
